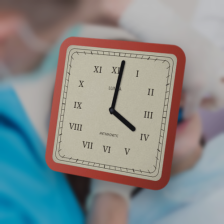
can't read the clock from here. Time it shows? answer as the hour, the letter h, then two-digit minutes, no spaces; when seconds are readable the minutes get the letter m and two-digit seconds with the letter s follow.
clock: 4h01
